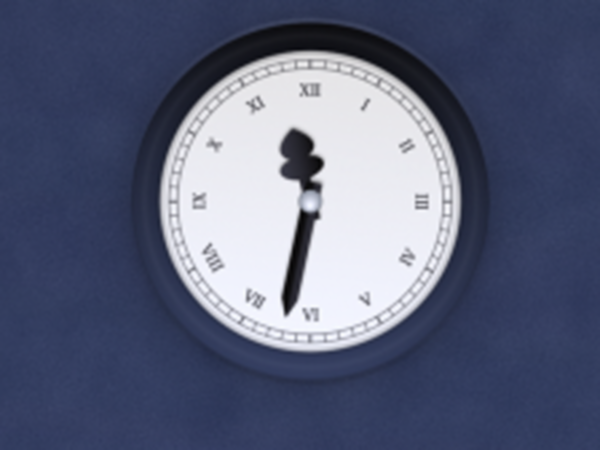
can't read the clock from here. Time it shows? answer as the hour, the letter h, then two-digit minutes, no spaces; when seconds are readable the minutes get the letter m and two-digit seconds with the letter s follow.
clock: 11h32
